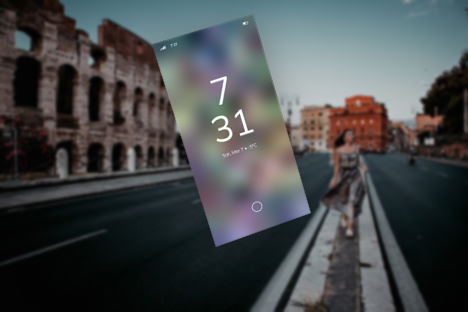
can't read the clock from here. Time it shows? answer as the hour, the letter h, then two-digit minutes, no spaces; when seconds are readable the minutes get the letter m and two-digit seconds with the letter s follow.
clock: 7h31
